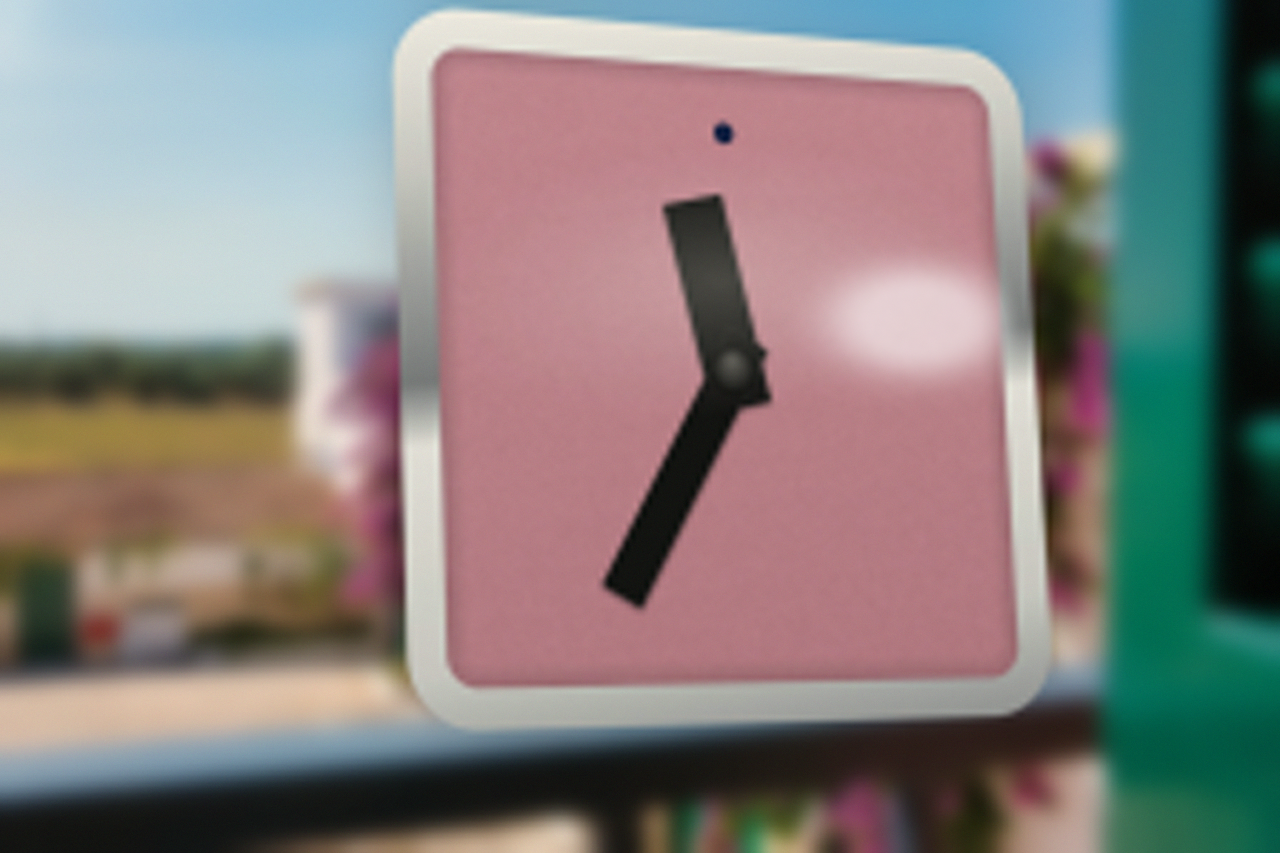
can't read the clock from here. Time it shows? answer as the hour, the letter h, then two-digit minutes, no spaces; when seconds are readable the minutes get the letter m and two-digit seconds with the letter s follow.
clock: 11h35
